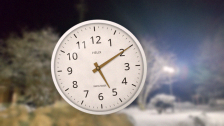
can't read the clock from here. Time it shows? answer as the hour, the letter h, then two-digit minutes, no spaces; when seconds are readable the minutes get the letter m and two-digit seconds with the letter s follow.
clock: 5h10
